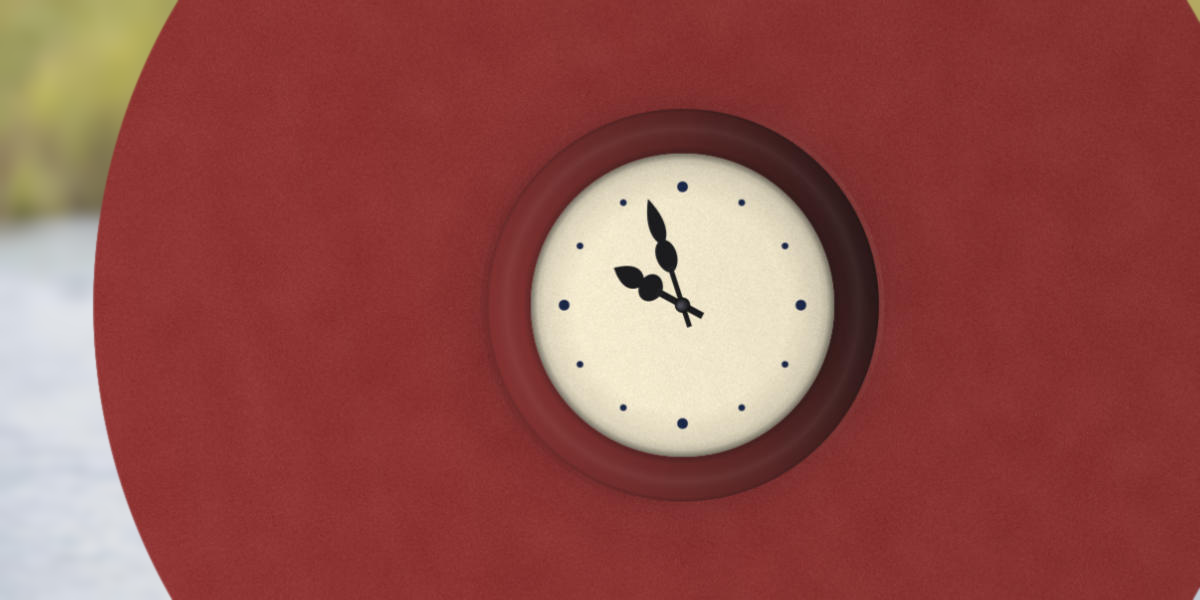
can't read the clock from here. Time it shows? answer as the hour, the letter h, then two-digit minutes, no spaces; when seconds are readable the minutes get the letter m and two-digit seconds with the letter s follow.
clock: 9h57
